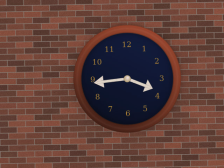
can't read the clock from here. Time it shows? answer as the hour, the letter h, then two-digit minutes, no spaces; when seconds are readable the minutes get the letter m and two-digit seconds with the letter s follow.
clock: 3h44
